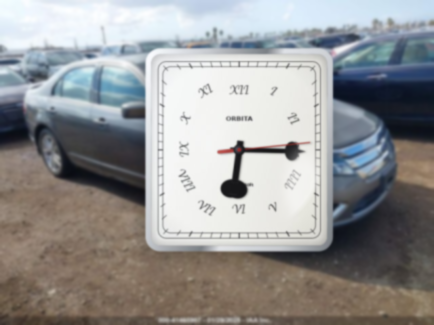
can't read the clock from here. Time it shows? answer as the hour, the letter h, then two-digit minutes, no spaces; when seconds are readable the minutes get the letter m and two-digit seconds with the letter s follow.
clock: 6h15m14s
